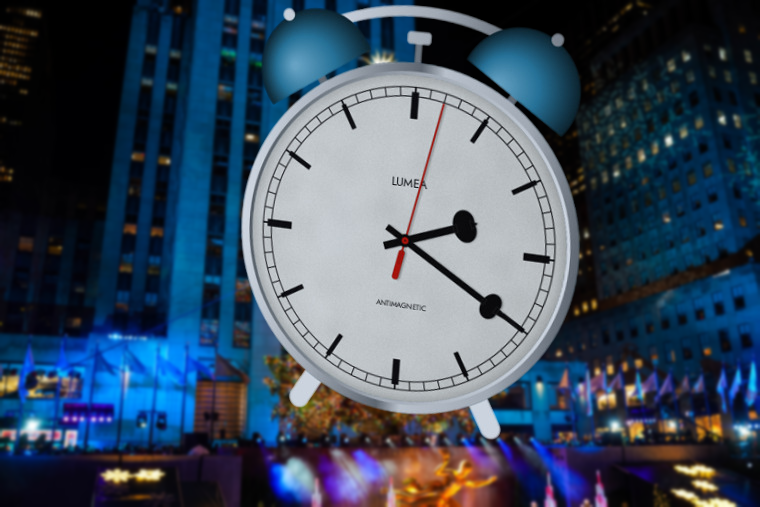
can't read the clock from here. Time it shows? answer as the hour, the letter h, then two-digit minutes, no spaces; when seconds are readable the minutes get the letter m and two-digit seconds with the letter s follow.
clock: 2h20m02s
